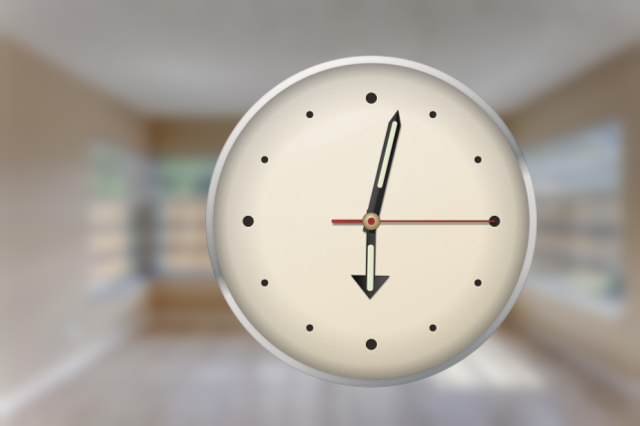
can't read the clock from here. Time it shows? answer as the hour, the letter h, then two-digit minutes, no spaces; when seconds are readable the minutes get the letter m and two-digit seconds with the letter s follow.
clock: 6h02m15s
